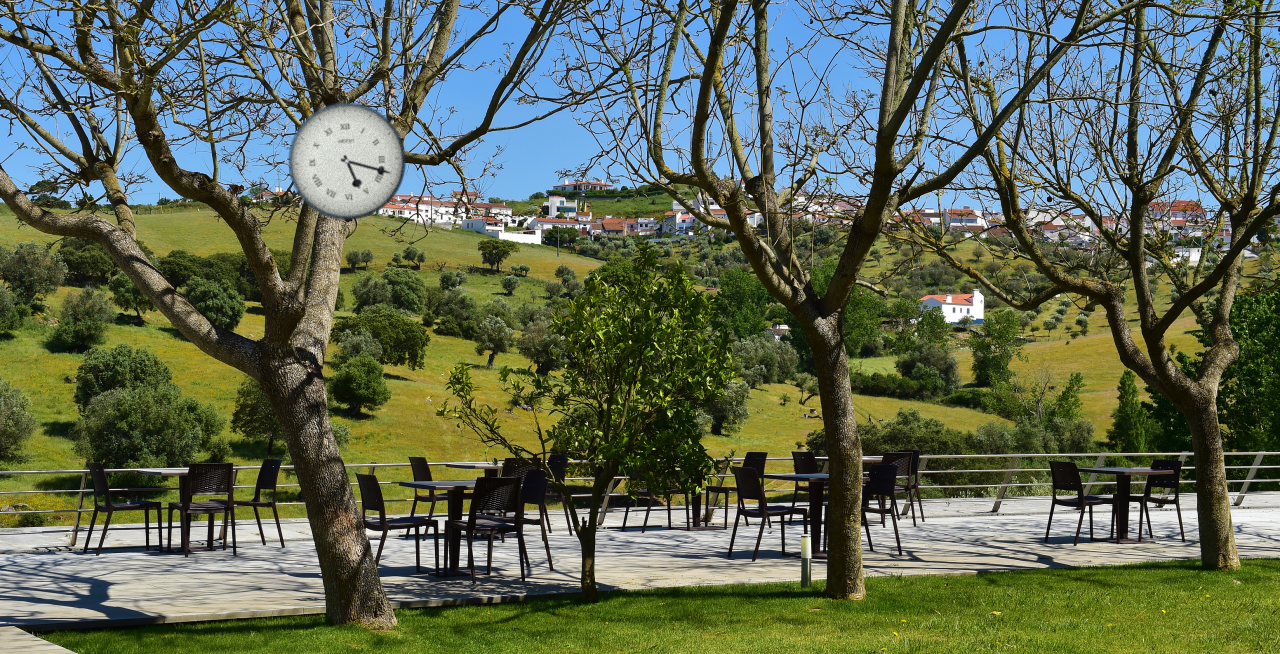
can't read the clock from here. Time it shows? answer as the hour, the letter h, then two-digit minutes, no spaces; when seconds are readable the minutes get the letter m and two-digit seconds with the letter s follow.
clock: 5h18
